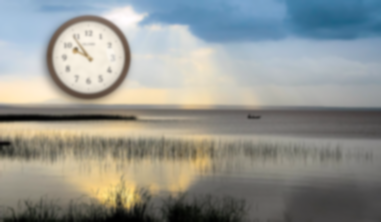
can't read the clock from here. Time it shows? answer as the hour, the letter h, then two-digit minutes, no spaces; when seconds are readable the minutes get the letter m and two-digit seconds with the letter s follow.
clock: 9h54
